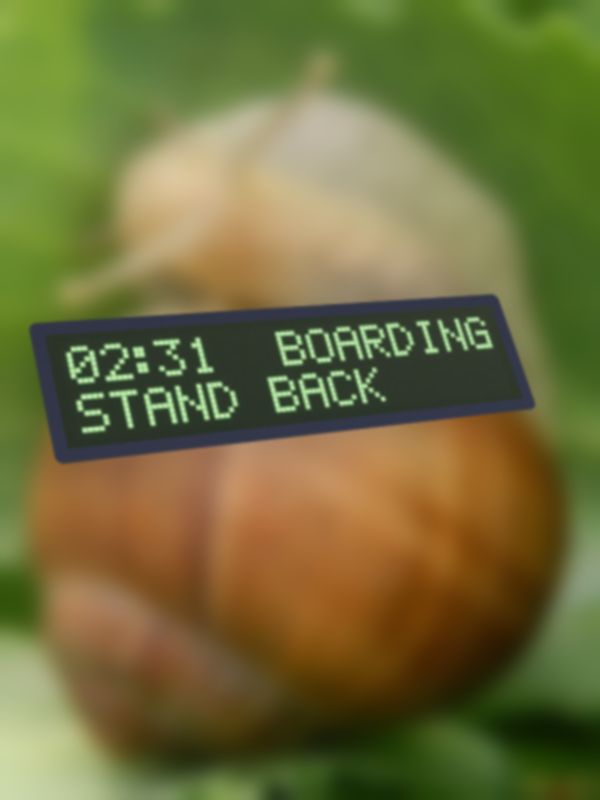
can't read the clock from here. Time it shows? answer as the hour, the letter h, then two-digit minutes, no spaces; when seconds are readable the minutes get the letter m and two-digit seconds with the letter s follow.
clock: 2h31
